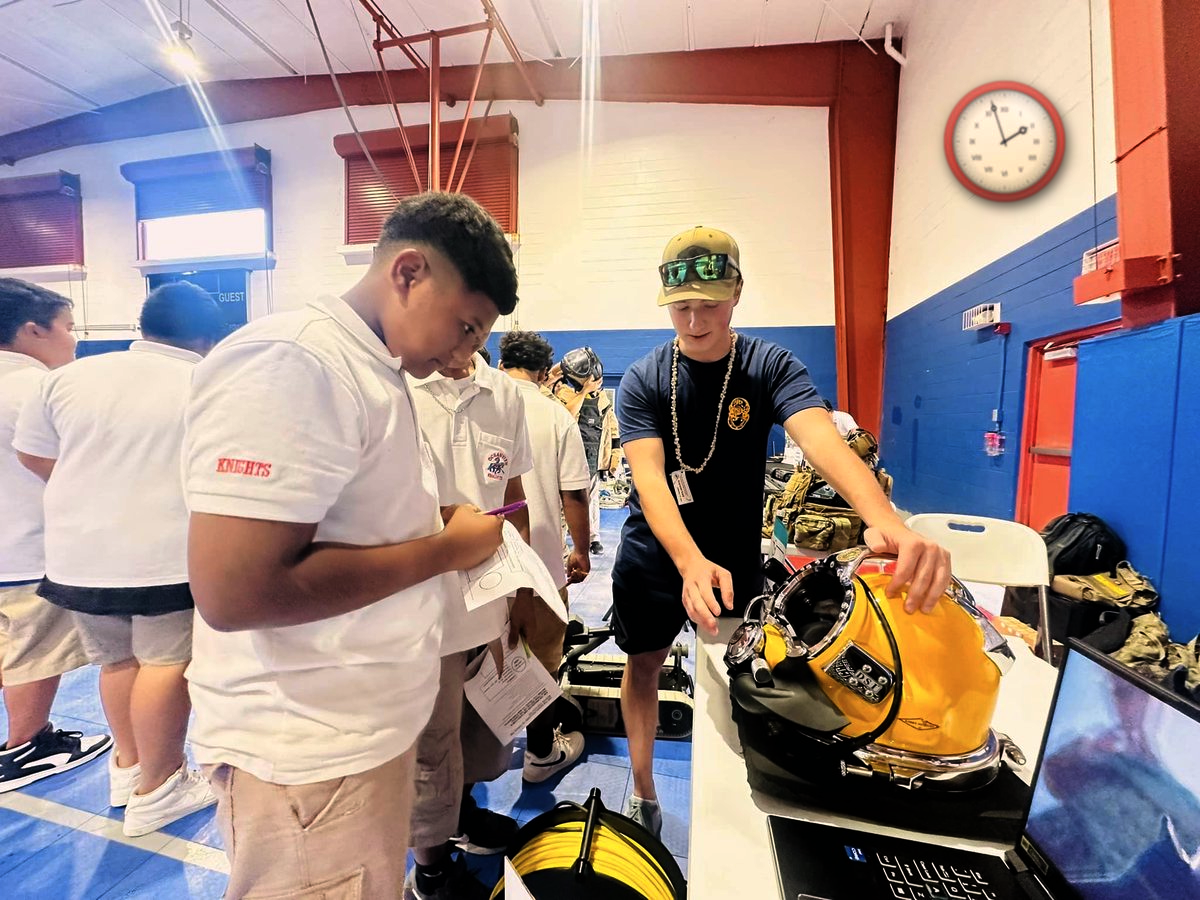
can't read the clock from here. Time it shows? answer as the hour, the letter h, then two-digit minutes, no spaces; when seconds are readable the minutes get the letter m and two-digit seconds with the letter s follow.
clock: 1h57
